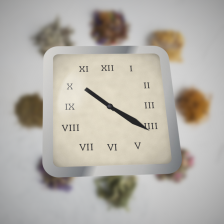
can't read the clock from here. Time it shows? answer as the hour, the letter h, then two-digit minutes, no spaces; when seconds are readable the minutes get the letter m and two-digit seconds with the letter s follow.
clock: 10h21
